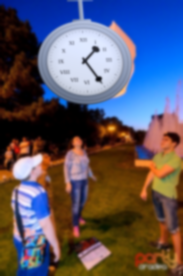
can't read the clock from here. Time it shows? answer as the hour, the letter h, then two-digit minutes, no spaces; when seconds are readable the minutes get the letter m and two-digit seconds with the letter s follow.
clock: 1h25
